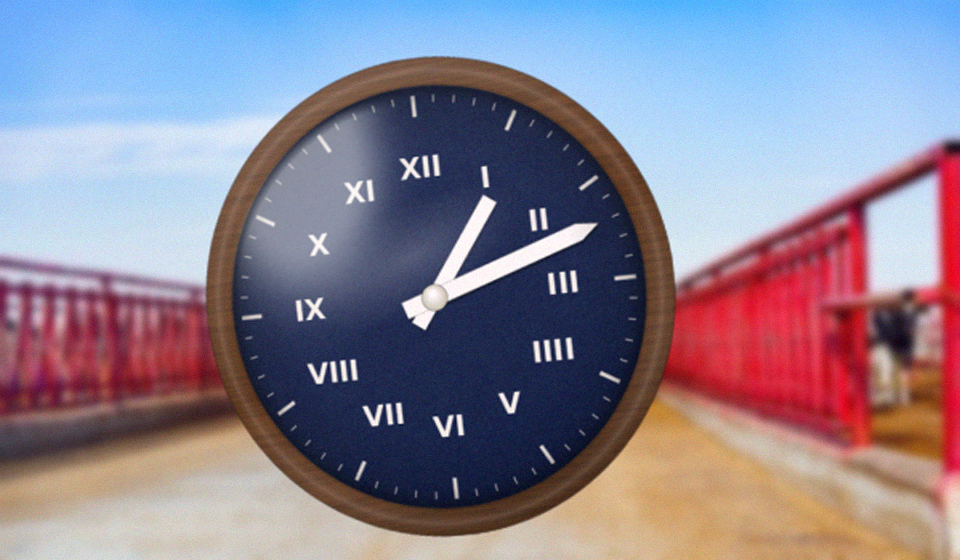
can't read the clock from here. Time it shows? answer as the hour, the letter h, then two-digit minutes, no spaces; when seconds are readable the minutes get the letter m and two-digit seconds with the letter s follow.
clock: 1h12
